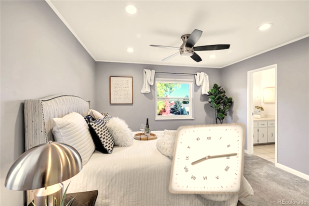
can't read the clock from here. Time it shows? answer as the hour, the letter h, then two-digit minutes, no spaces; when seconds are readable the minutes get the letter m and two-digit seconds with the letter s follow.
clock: 8h14
